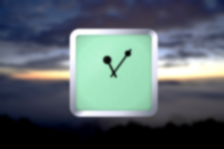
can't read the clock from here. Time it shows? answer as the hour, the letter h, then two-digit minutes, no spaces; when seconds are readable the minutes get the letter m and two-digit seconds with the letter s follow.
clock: 11h06
